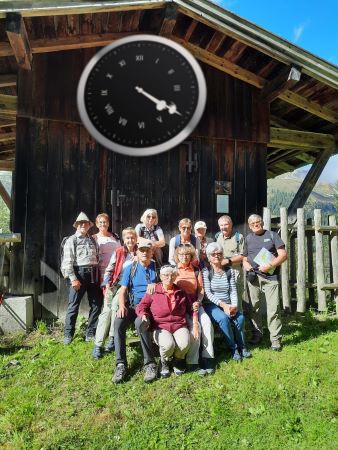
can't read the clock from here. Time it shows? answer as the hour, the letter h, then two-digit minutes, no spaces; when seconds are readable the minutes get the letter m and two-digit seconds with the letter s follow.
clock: 4h21
